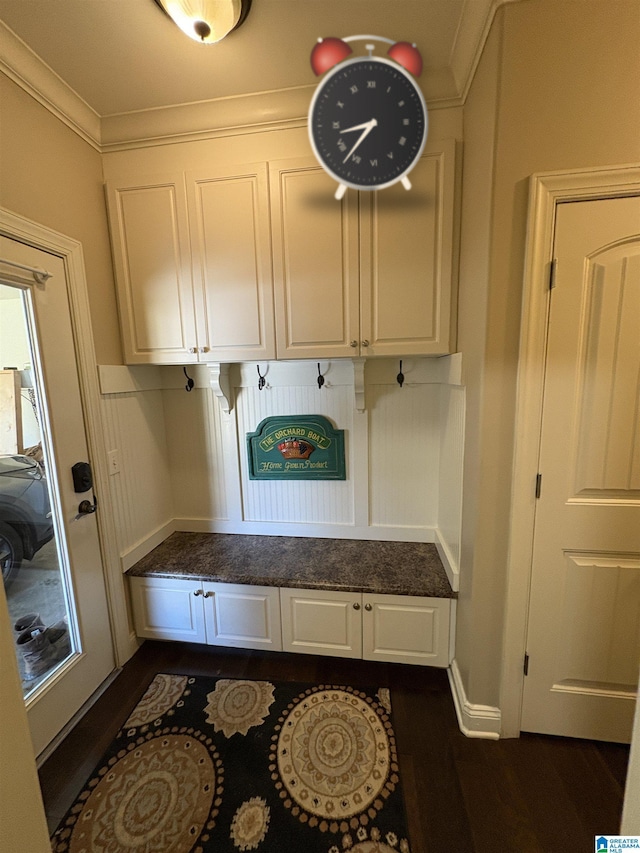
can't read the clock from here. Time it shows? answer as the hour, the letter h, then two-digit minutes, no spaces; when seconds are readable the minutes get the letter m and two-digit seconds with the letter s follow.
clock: 8h37
